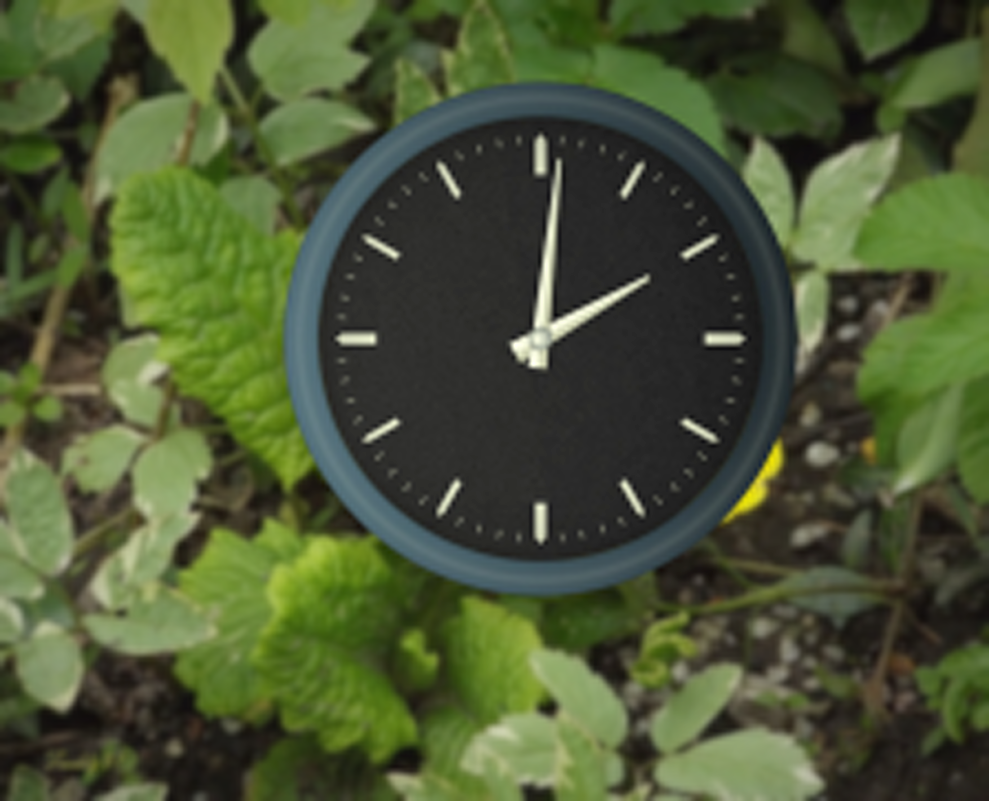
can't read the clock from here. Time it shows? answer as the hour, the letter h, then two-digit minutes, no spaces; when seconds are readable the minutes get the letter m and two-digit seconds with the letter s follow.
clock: 2h01
